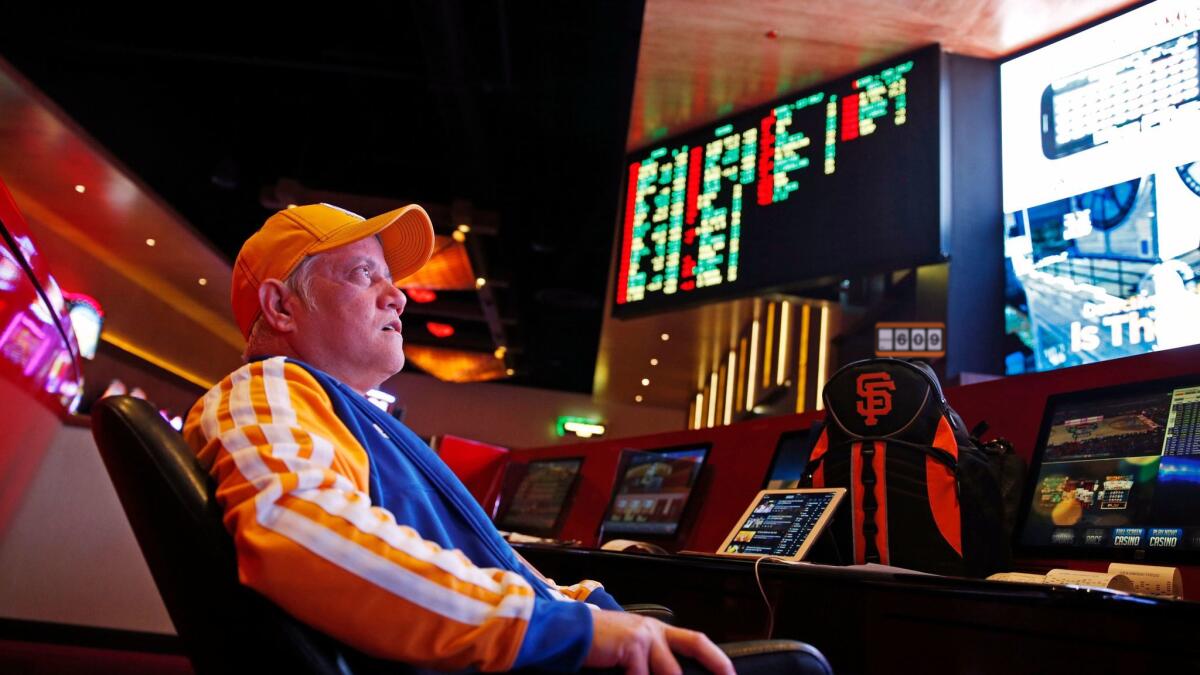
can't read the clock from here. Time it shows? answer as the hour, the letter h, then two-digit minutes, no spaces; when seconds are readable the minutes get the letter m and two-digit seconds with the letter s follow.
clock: 6h09
